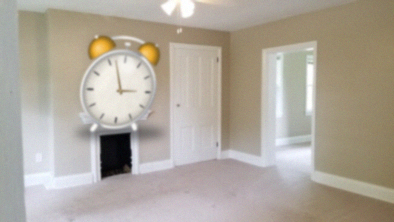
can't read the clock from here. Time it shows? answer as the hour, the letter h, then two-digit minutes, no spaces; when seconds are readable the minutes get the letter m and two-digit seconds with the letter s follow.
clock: 2h57
